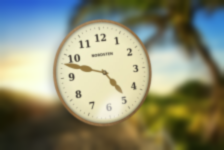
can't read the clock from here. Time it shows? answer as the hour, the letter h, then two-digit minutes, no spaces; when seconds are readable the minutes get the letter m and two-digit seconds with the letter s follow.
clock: 4h48
